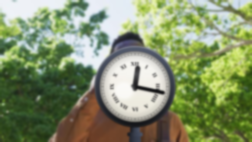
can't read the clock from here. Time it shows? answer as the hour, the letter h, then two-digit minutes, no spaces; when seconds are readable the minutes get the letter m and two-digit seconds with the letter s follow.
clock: 12h17
